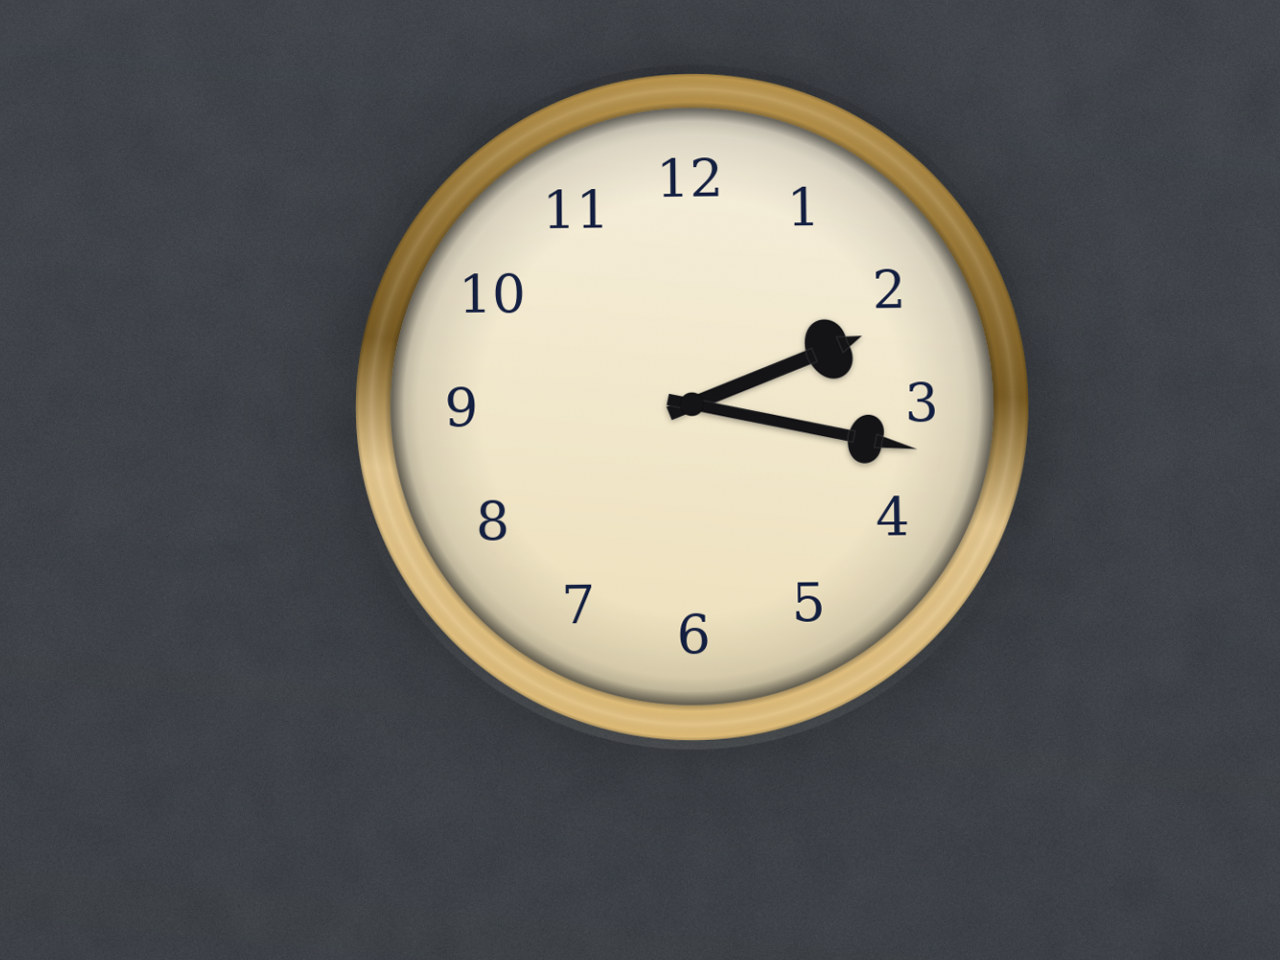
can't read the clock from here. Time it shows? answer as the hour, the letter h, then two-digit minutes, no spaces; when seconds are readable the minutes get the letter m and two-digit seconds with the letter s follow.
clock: 2h17
